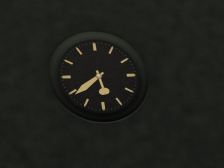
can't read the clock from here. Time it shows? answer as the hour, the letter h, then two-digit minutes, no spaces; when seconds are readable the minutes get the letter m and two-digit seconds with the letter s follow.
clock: 5h39
